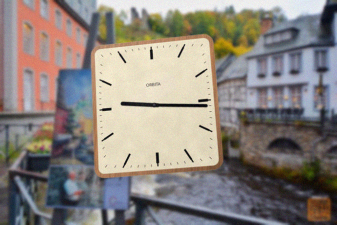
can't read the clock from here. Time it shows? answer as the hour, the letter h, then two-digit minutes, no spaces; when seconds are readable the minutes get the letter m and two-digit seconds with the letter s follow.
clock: 9h16
